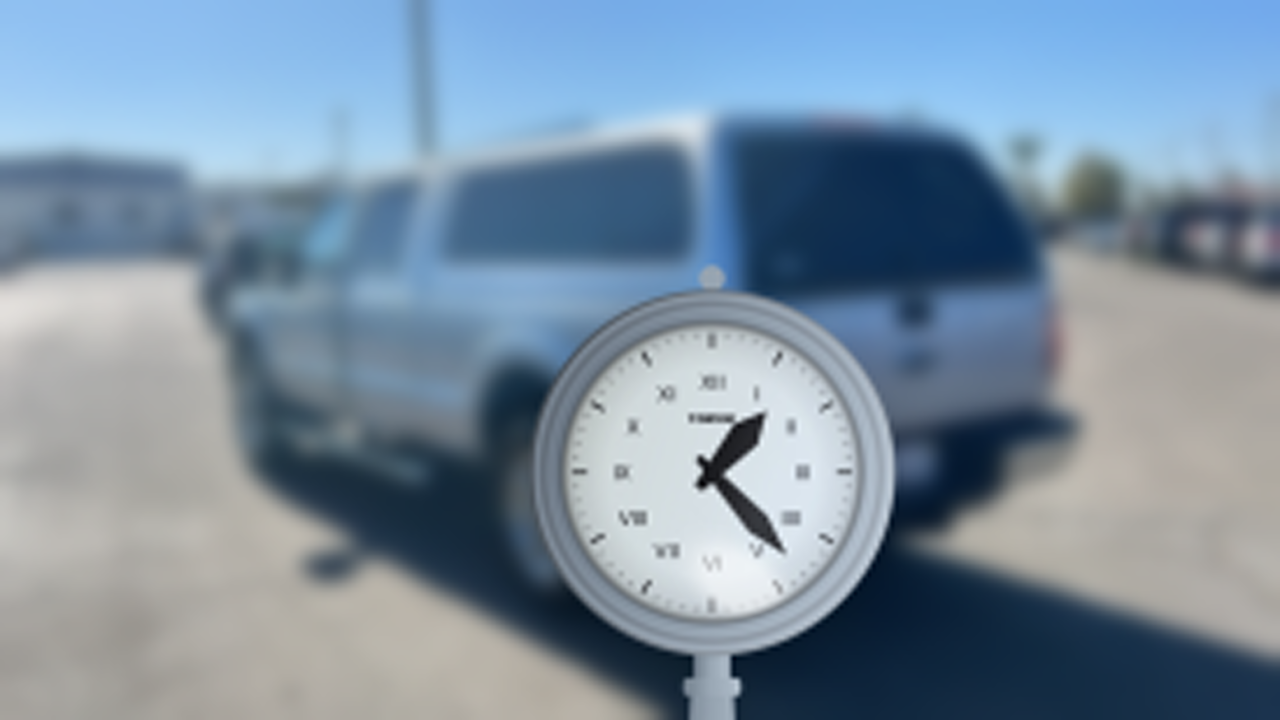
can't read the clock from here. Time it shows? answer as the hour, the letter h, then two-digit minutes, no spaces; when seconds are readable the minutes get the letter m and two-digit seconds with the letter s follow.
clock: 1h23
